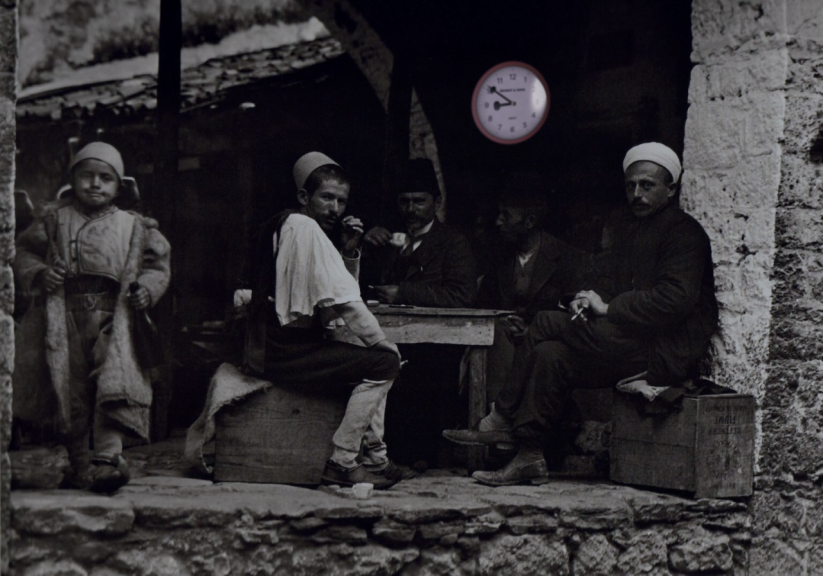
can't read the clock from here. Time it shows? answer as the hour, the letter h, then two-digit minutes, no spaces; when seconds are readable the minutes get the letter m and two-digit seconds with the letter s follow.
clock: 8h51
